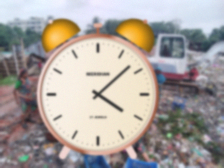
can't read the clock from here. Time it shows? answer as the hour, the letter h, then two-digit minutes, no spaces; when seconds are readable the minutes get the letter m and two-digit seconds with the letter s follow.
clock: 4h08
